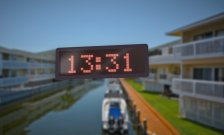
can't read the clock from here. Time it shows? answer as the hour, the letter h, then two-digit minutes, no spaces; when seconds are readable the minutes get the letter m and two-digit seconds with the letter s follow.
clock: 13h31
